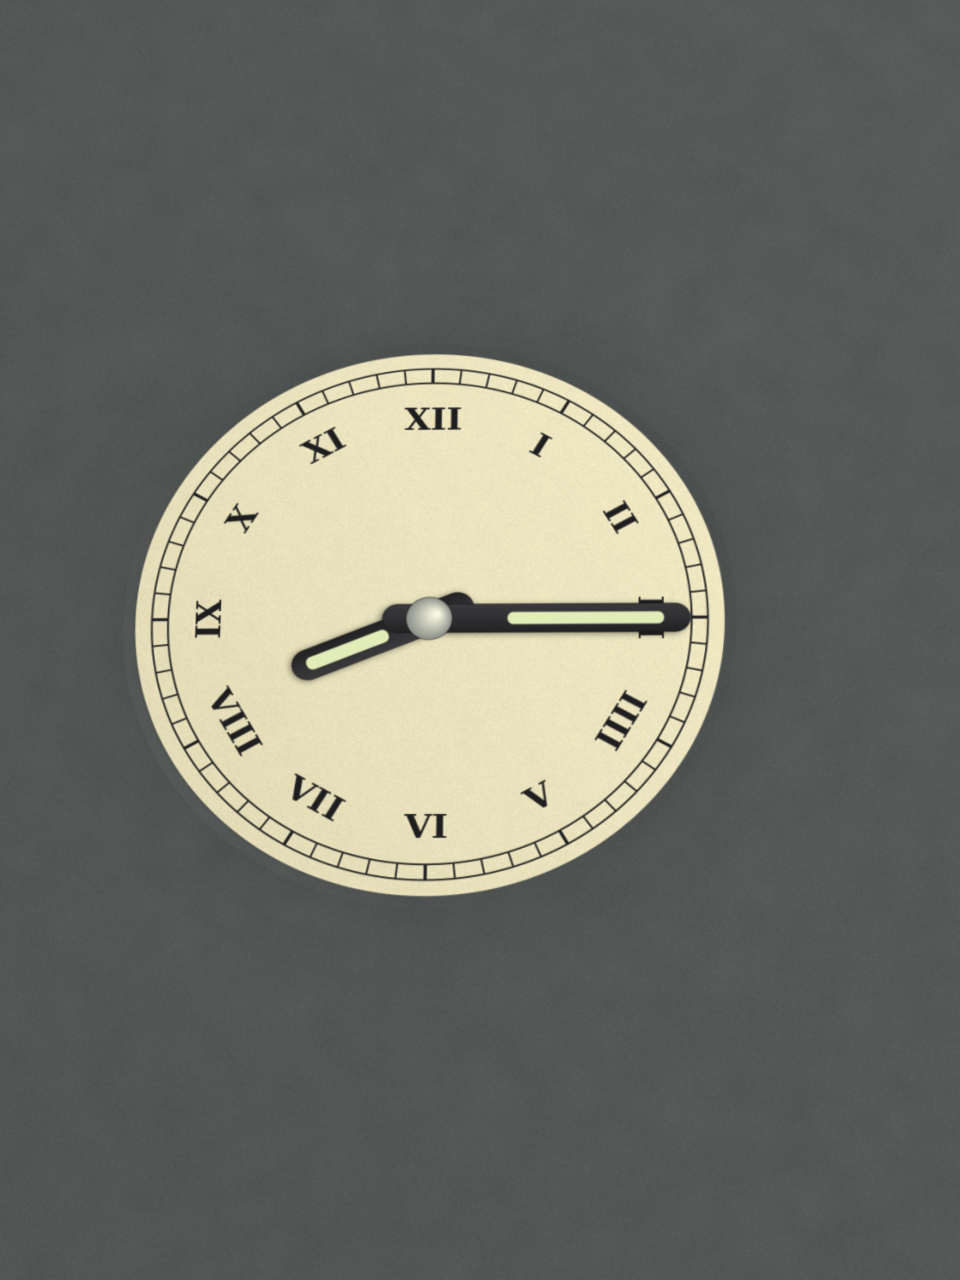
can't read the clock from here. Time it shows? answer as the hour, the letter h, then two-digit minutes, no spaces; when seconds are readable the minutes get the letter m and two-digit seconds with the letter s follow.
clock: 8h15
